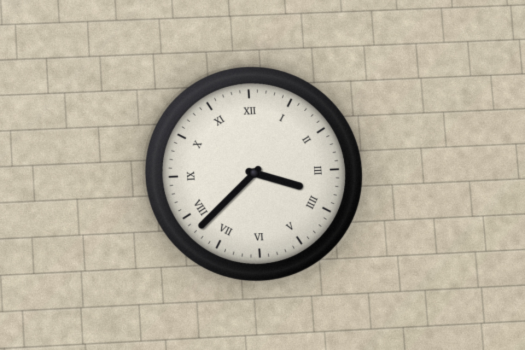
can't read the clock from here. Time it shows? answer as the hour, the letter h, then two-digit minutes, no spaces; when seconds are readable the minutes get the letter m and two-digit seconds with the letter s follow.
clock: 3h38
